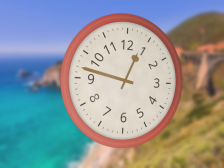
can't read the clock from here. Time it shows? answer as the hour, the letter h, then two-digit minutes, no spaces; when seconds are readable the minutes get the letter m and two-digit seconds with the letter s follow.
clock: 12h47
